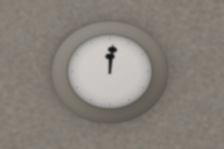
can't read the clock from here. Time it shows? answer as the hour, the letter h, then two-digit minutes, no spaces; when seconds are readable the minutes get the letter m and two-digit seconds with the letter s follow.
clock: 12h01
